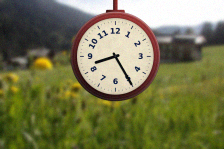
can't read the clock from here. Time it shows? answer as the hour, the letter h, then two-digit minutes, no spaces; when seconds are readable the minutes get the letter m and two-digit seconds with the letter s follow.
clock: 8h25
